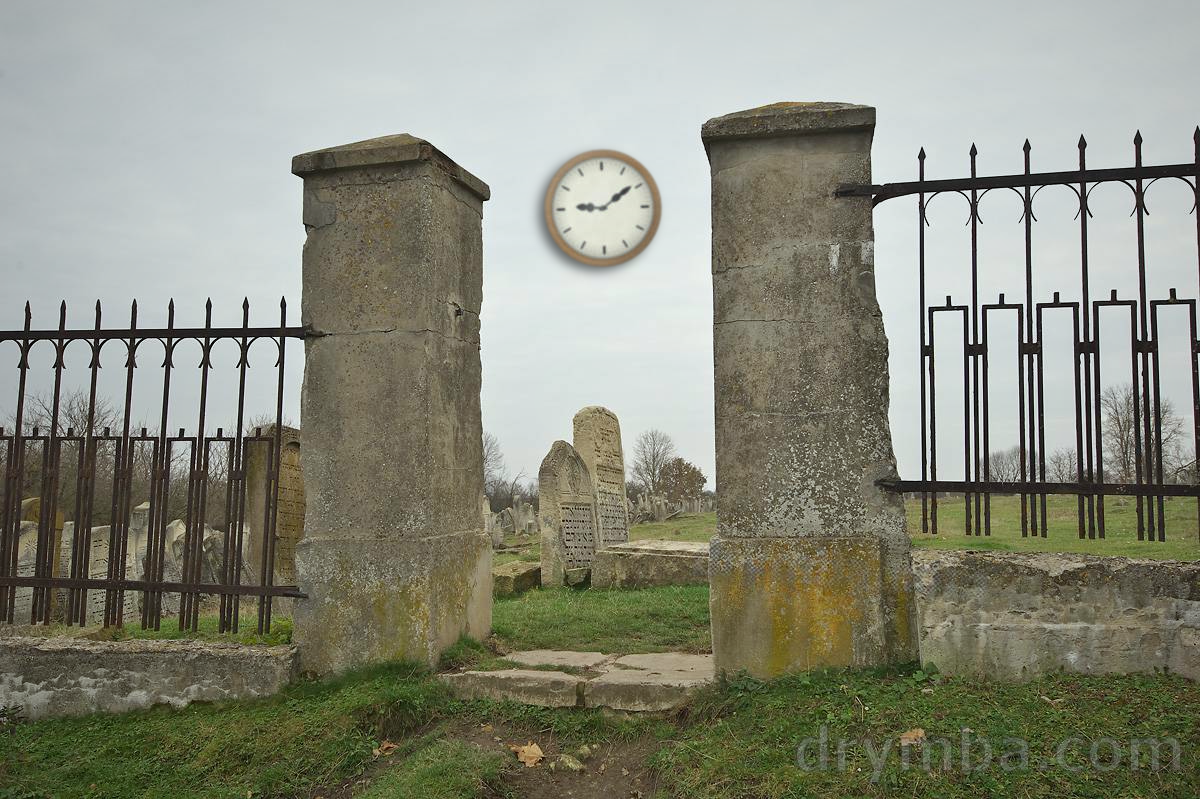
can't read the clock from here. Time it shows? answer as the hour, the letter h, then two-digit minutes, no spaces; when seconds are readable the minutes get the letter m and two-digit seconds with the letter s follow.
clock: 9h09
